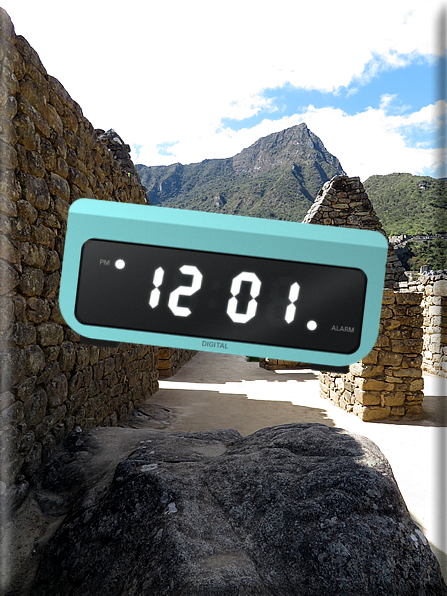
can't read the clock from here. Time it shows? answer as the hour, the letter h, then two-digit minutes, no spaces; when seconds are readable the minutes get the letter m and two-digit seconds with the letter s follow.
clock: 12h01
